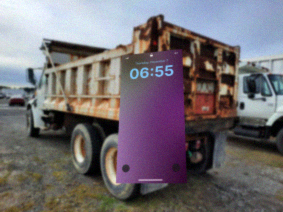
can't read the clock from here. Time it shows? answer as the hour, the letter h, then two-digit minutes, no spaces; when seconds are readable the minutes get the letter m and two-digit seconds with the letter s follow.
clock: 6h55
